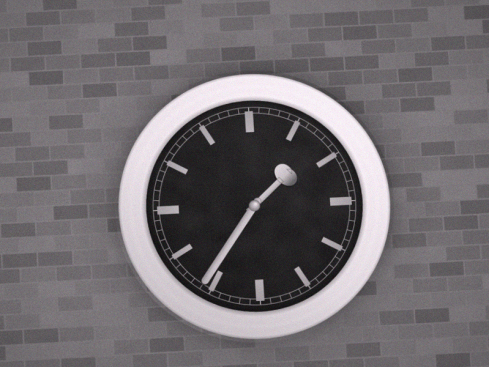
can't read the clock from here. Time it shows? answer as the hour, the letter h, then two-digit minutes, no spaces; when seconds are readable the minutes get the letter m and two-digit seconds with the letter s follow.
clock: 1h36
